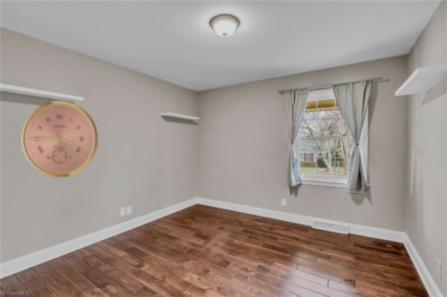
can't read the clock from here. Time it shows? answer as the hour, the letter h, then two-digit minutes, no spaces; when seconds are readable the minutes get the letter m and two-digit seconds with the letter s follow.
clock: 3h45
